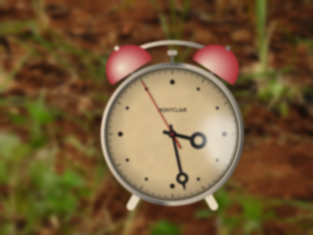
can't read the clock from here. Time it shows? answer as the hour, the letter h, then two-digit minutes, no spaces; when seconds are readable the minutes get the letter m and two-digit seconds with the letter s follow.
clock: 3h27m55s
